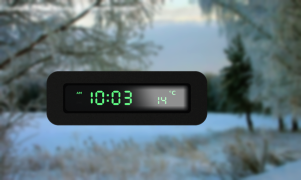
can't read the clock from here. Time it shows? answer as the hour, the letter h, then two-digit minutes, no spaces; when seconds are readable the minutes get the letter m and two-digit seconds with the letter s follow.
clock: 10h03
